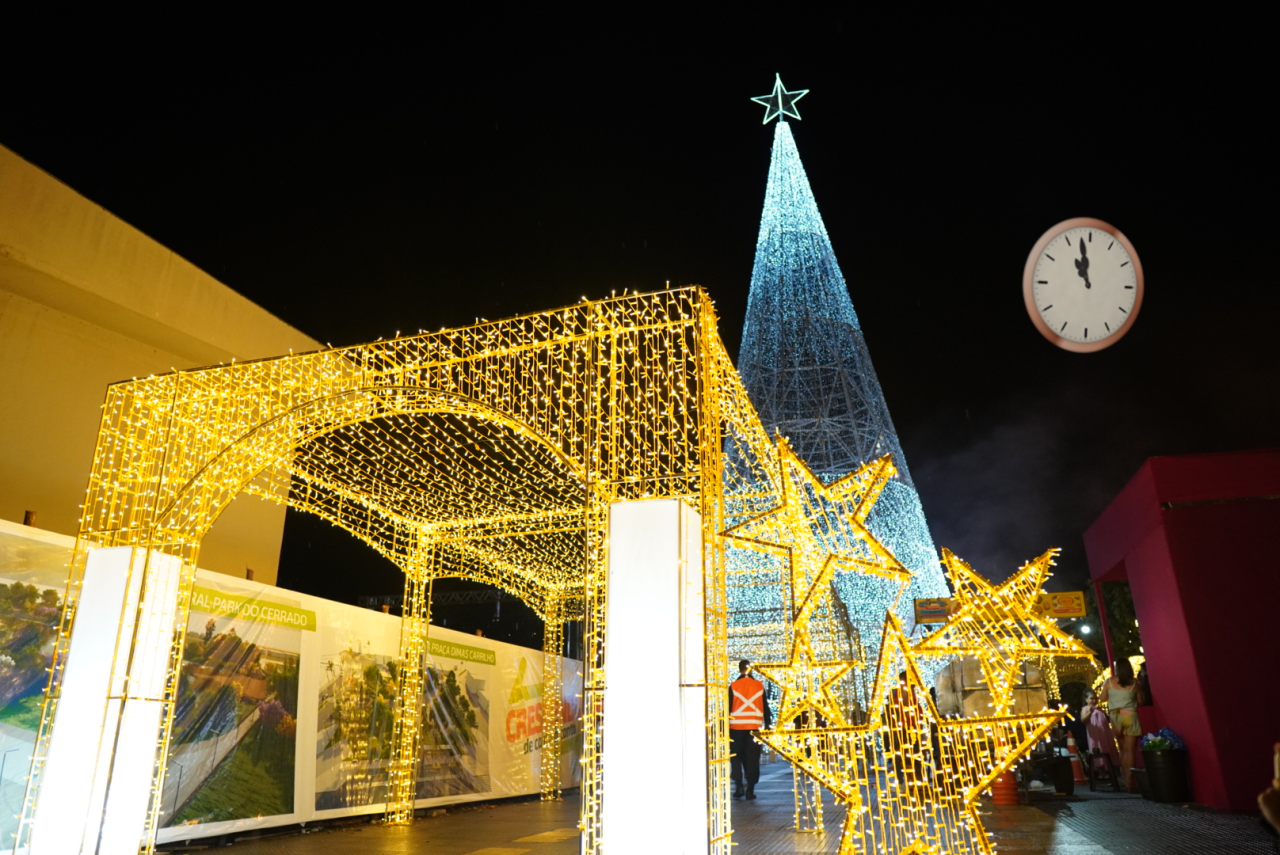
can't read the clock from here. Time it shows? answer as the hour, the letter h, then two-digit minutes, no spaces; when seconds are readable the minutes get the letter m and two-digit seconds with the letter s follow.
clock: 10h58
